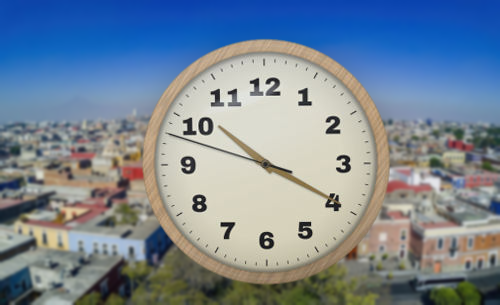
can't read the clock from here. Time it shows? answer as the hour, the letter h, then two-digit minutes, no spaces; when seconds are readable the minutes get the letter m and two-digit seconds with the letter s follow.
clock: 10h19m48s
